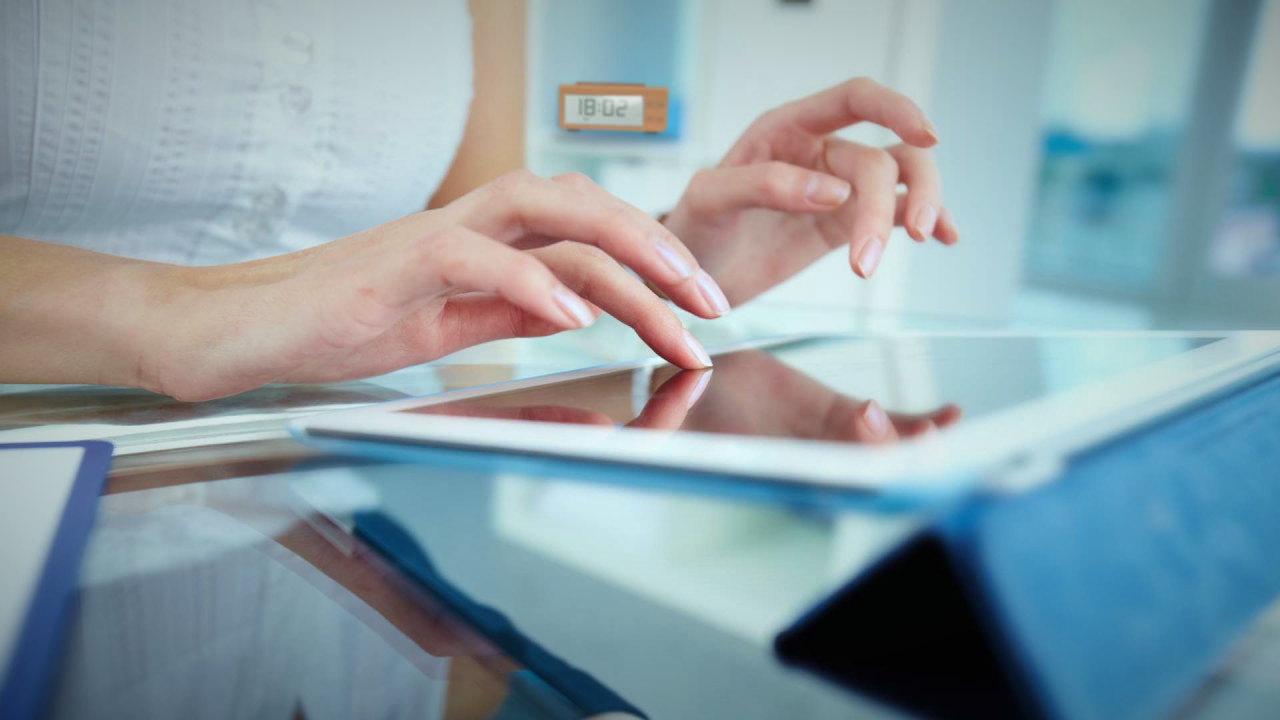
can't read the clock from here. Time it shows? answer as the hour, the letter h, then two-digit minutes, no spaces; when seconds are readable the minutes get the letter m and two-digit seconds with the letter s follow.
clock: 18h02
